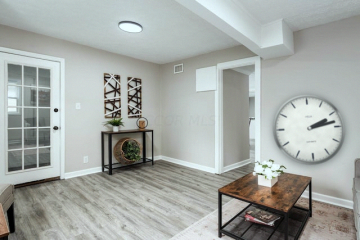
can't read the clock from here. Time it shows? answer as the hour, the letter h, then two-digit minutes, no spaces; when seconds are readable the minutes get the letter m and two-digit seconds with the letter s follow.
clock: 2h13
